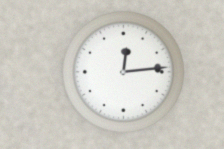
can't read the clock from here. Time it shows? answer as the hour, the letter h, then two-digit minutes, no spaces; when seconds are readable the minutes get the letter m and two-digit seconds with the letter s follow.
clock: 12h14
